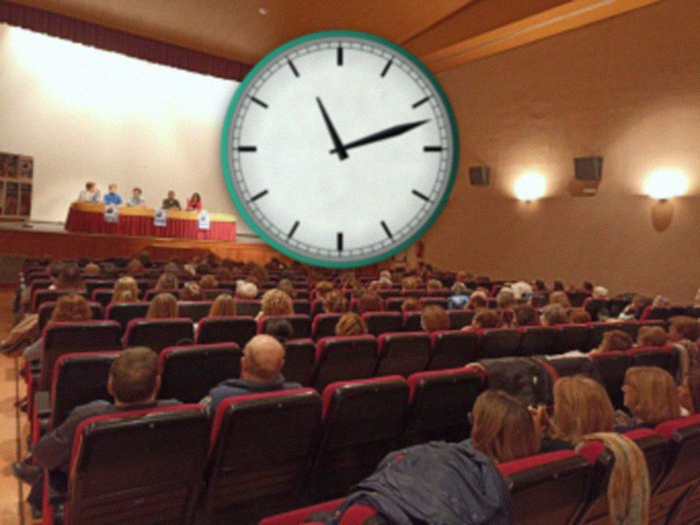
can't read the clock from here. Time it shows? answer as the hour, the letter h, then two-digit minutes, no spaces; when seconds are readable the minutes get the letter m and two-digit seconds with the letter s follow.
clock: 11h12
